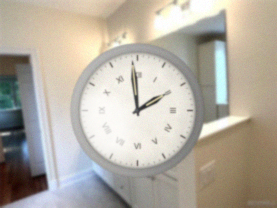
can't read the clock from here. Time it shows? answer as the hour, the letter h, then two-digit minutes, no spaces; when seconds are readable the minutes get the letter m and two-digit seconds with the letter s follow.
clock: 1h59
